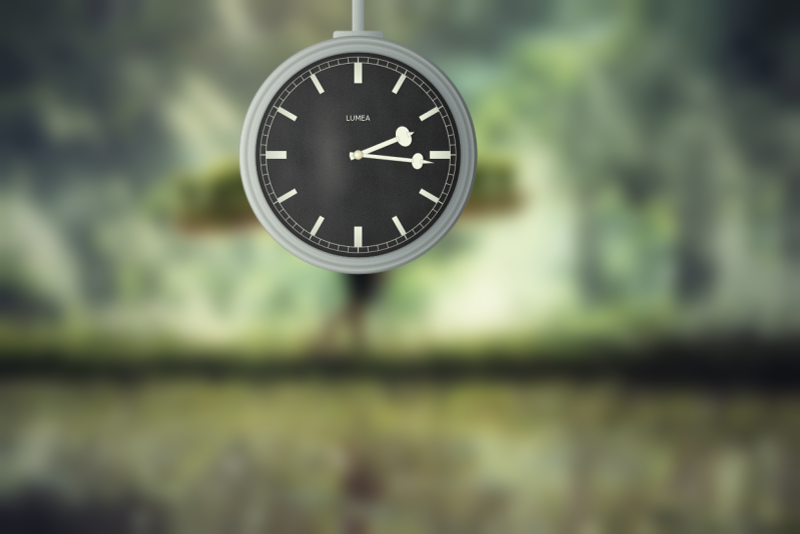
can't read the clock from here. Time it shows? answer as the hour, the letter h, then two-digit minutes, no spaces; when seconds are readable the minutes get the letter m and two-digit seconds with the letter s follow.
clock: 2h16
